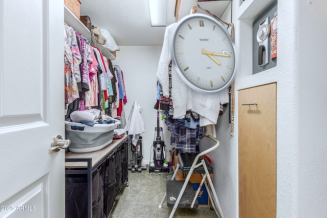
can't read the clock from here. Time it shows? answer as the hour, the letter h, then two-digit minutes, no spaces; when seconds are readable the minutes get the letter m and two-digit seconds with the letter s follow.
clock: 4h16
